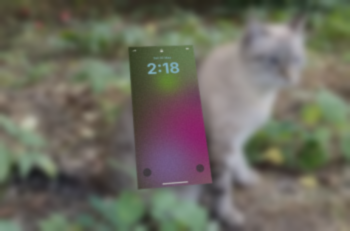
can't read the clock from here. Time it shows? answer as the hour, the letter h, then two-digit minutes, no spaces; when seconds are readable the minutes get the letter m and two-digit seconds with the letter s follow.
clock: 2h18
